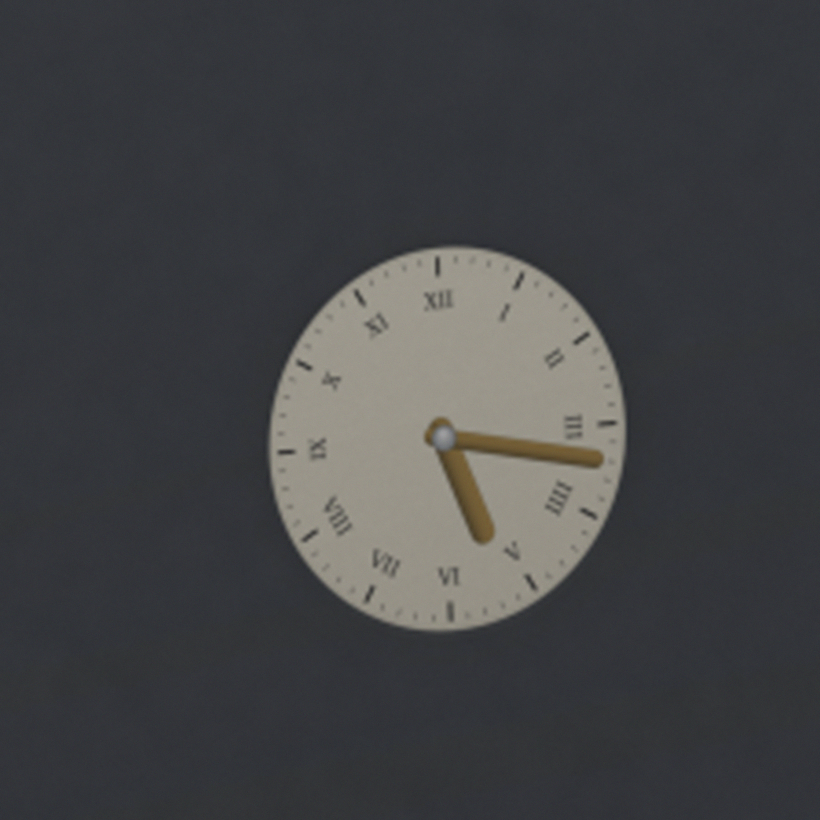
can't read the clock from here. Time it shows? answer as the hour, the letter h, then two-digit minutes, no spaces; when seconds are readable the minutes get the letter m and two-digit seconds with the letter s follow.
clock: 5h17
